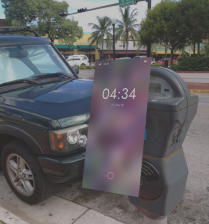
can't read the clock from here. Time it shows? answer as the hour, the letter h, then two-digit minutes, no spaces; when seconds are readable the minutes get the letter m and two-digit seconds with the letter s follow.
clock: 4h34
